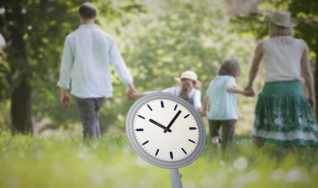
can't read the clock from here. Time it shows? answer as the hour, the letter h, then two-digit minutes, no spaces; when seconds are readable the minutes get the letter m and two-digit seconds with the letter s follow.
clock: 10h07
